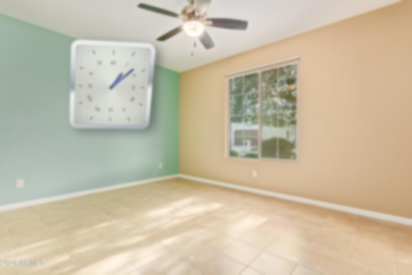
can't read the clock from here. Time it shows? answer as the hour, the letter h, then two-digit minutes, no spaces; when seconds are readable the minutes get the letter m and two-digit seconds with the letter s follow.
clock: 1h08
